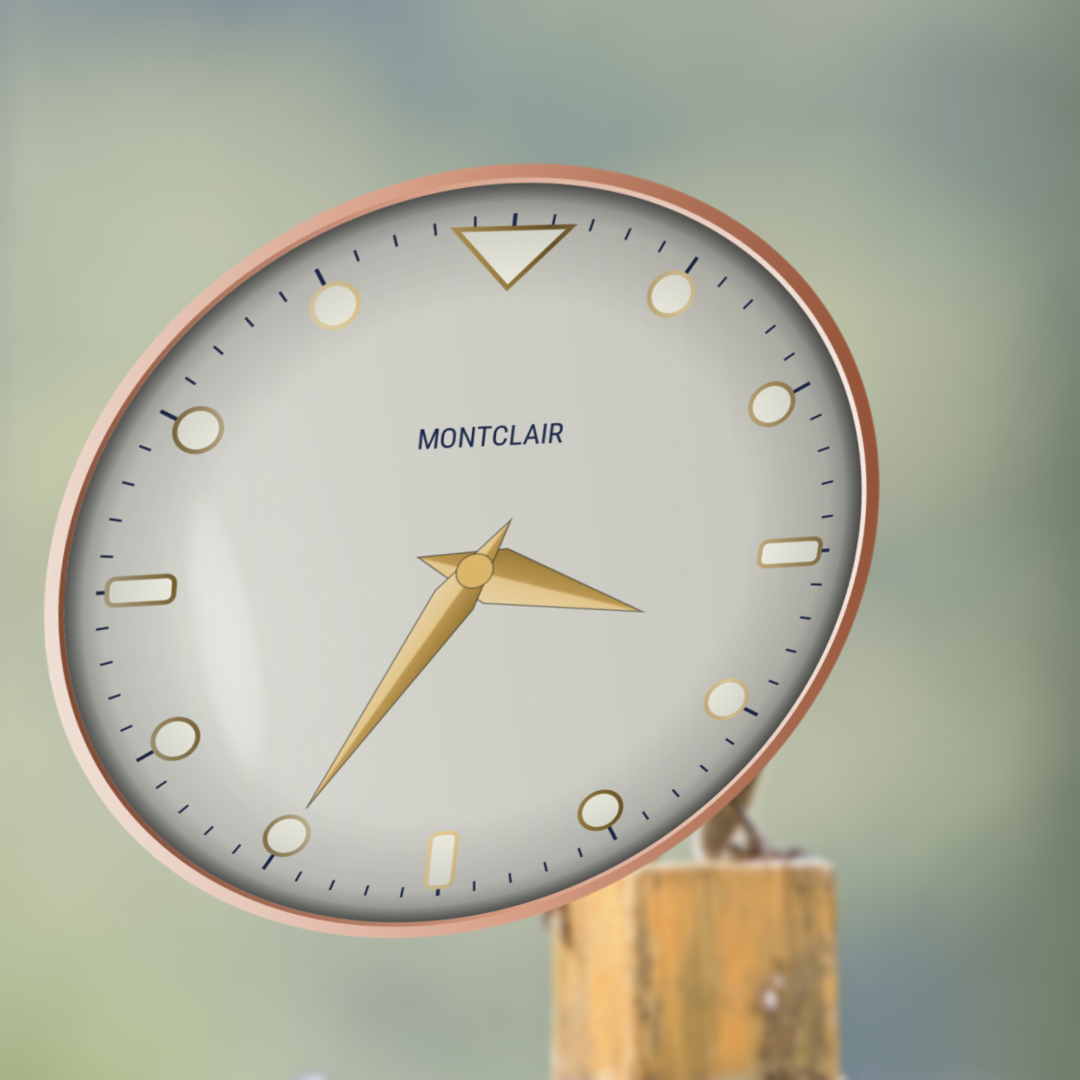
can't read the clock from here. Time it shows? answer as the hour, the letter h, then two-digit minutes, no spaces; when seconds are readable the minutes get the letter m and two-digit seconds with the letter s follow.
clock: 3h35
